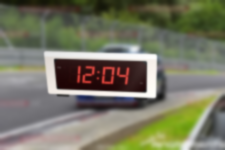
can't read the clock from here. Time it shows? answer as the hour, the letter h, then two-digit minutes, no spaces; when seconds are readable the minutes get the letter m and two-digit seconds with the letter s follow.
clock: 12h04
